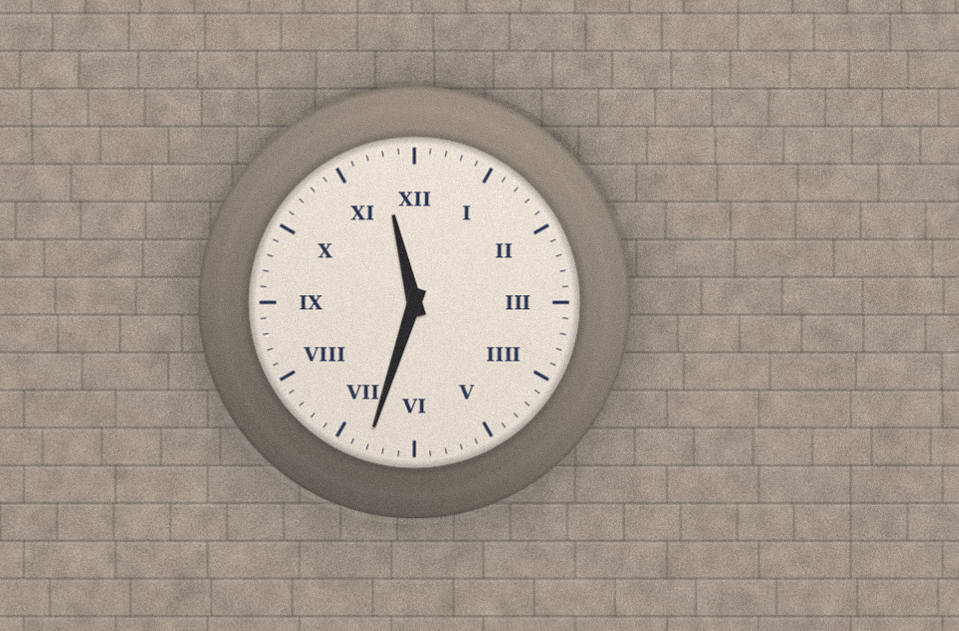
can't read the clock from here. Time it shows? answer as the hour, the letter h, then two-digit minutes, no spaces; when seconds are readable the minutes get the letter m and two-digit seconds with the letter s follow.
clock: 11h33
